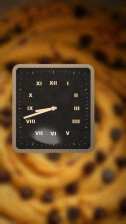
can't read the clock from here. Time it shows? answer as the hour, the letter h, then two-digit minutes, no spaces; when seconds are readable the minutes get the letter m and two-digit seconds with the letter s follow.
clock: 8h42
